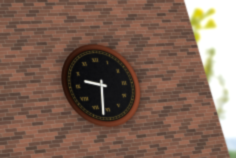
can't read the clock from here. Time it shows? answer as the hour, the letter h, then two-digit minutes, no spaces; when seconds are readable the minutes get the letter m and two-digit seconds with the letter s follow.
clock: 9h32
